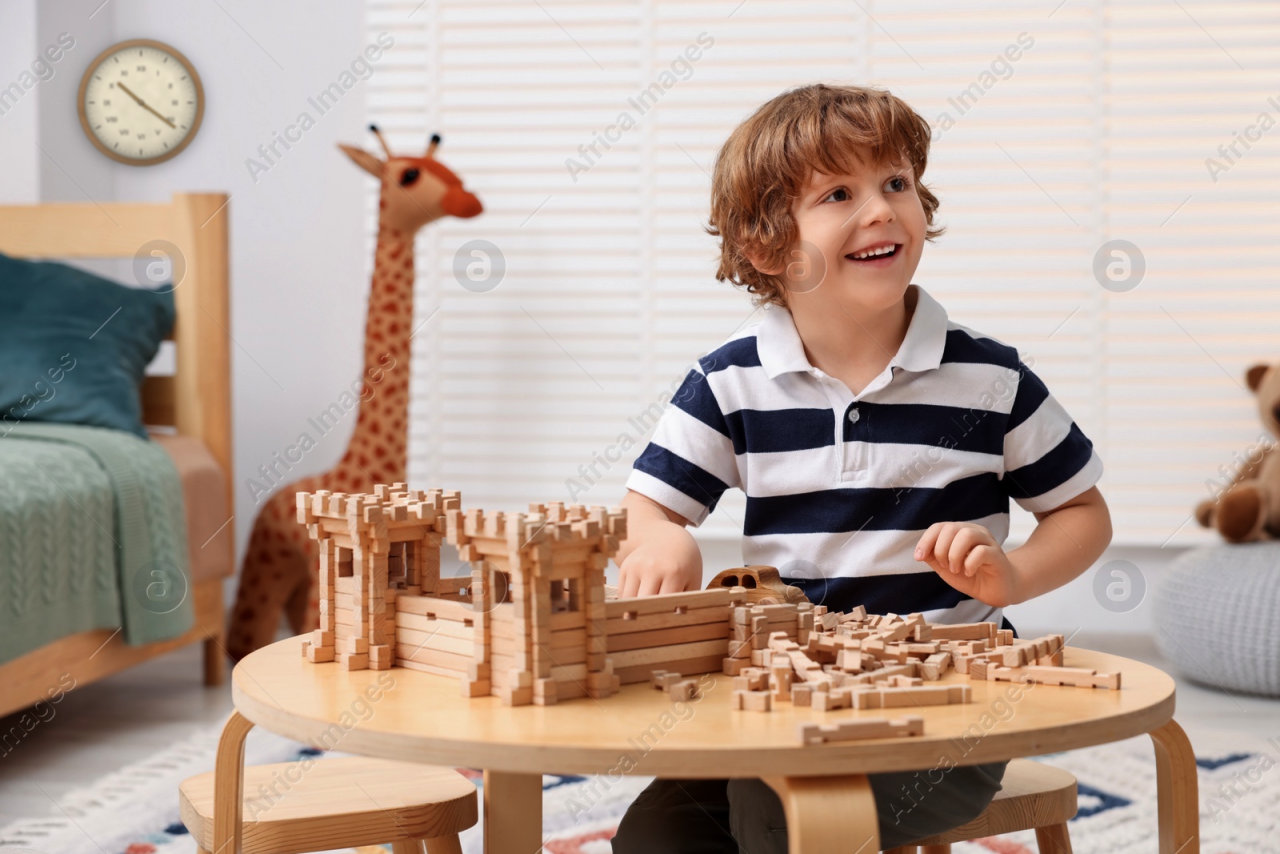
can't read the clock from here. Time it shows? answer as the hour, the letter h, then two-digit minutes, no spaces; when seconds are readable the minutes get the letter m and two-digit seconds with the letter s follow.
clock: 10h21
